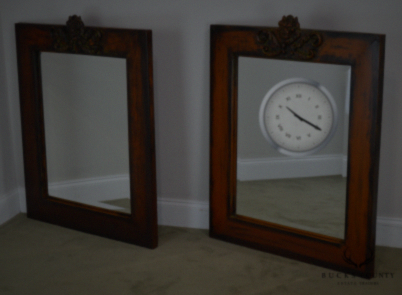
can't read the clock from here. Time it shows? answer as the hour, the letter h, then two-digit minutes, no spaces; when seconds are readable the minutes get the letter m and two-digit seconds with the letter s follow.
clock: 10h20
